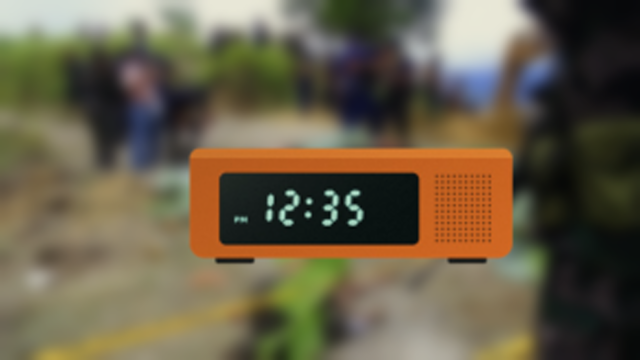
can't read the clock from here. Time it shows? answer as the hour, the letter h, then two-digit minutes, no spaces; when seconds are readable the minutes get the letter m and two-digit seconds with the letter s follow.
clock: 12h35
